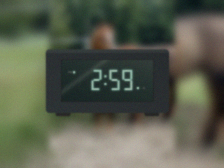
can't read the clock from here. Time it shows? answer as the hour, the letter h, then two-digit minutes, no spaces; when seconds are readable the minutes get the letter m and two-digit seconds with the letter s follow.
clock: 2h59
